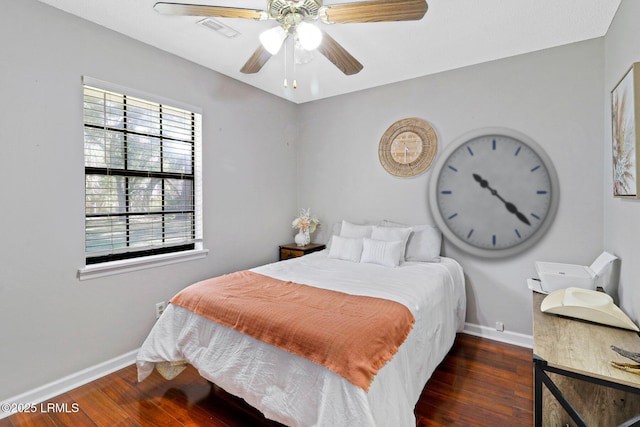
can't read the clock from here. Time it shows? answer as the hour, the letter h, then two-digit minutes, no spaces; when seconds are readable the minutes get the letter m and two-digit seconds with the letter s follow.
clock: 10h22
